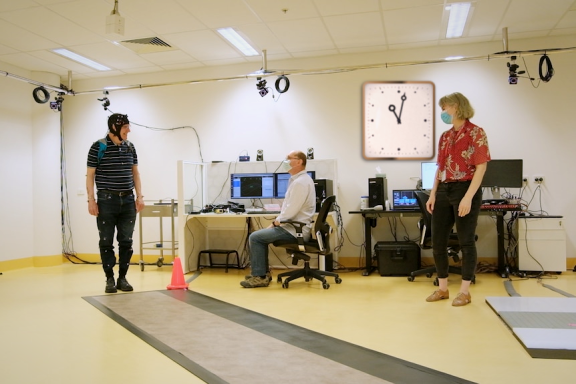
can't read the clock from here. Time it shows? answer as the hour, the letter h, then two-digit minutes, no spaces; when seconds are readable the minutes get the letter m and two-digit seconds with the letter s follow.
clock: 11h02
